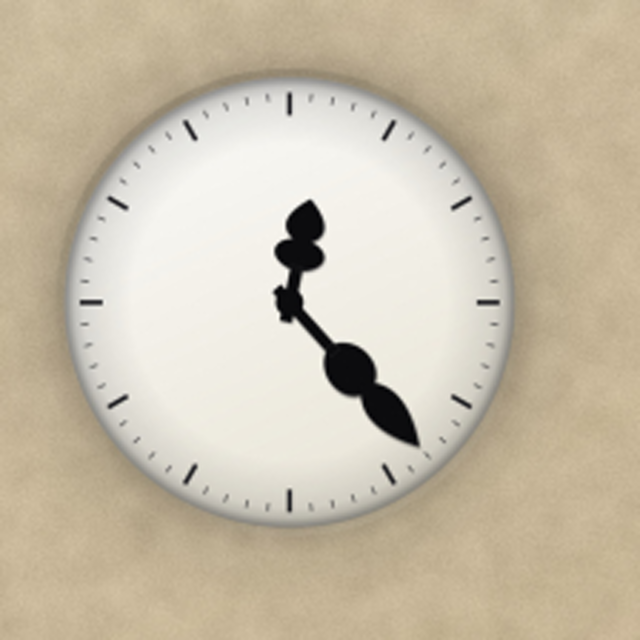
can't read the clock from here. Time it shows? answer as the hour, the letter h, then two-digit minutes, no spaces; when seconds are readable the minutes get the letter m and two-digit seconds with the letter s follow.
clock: 12h23
